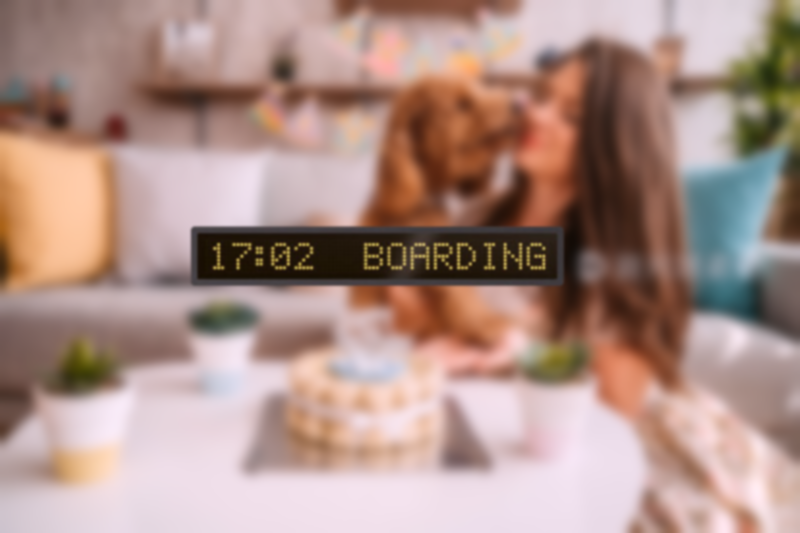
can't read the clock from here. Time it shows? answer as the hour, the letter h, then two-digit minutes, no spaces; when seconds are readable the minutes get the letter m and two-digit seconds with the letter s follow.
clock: 17h02
